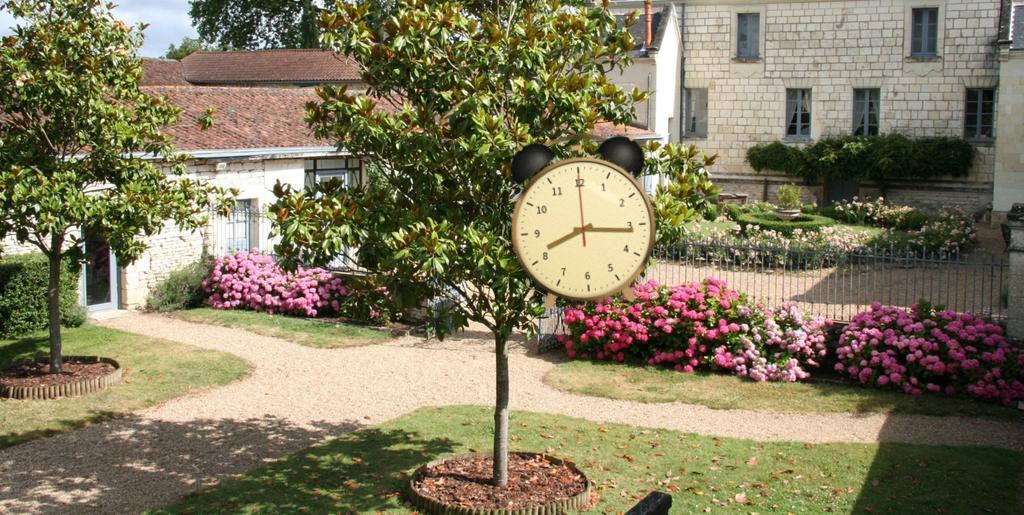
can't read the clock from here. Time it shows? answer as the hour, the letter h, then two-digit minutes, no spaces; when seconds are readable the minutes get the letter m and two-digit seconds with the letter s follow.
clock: 8h16m00s
